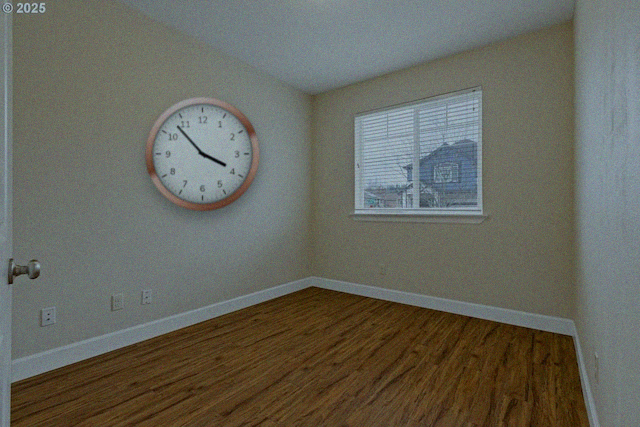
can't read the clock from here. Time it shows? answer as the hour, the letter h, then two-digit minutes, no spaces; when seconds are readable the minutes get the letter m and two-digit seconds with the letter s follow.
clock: 3h53
